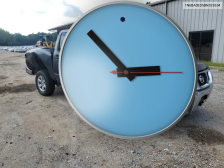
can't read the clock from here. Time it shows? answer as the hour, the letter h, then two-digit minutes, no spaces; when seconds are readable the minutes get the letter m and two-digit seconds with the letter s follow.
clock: 2h53m15s
